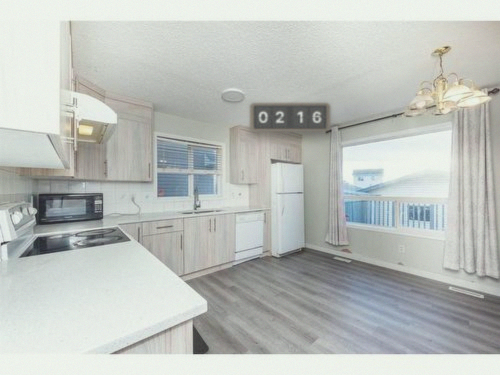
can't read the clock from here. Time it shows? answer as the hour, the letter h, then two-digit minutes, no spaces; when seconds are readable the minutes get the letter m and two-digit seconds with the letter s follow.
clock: 2h16
